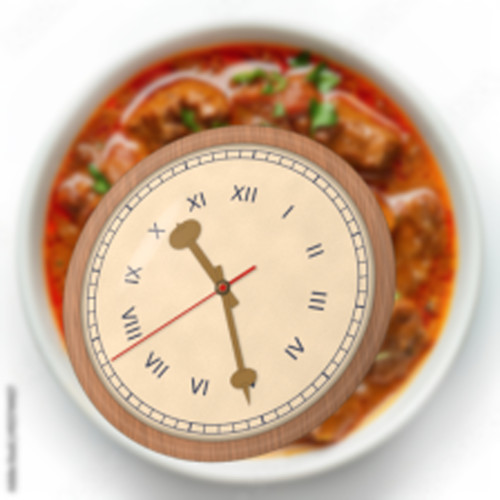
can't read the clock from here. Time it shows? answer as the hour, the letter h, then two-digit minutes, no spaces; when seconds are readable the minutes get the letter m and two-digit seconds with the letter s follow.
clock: 10h25m38s
